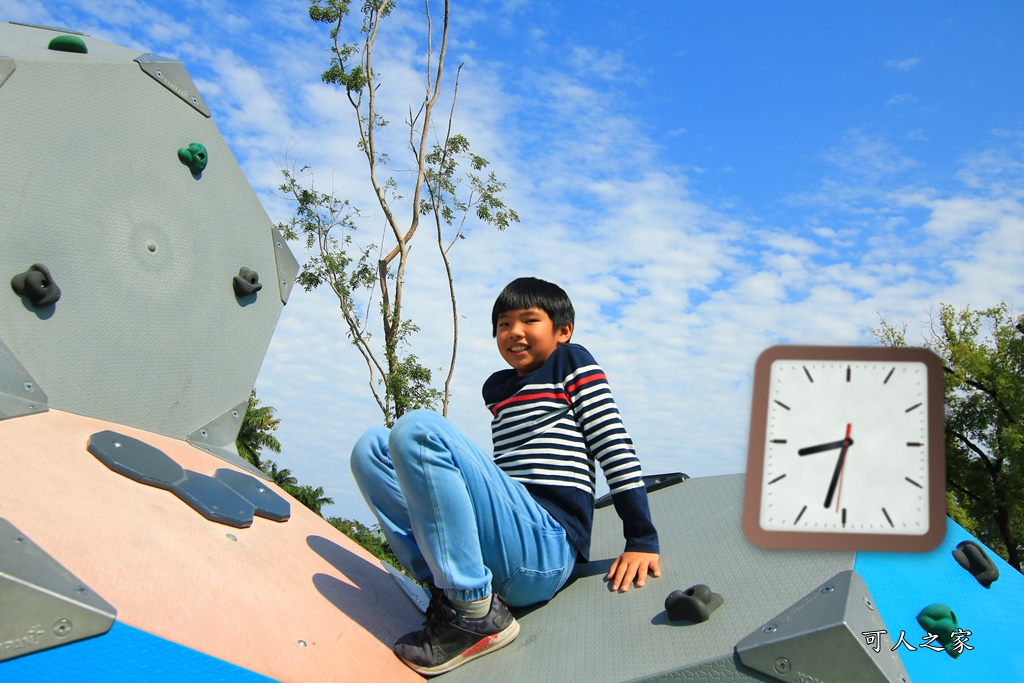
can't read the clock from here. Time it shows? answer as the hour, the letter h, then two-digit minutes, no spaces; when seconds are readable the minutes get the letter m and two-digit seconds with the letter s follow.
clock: 8h32m31s
